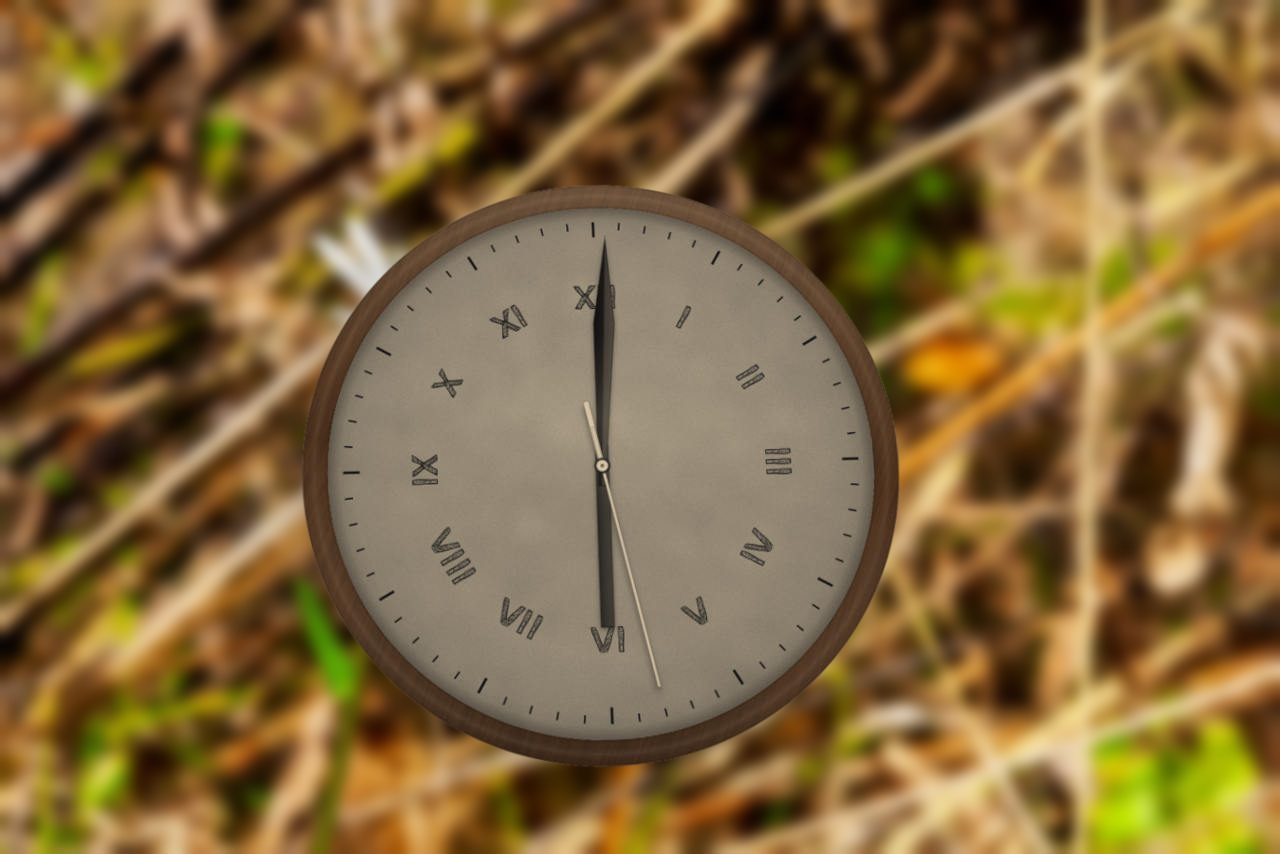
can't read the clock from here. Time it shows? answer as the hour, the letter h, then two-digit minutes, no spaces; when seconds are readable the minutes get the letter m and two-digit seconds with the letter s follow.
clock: 6h00m28s
